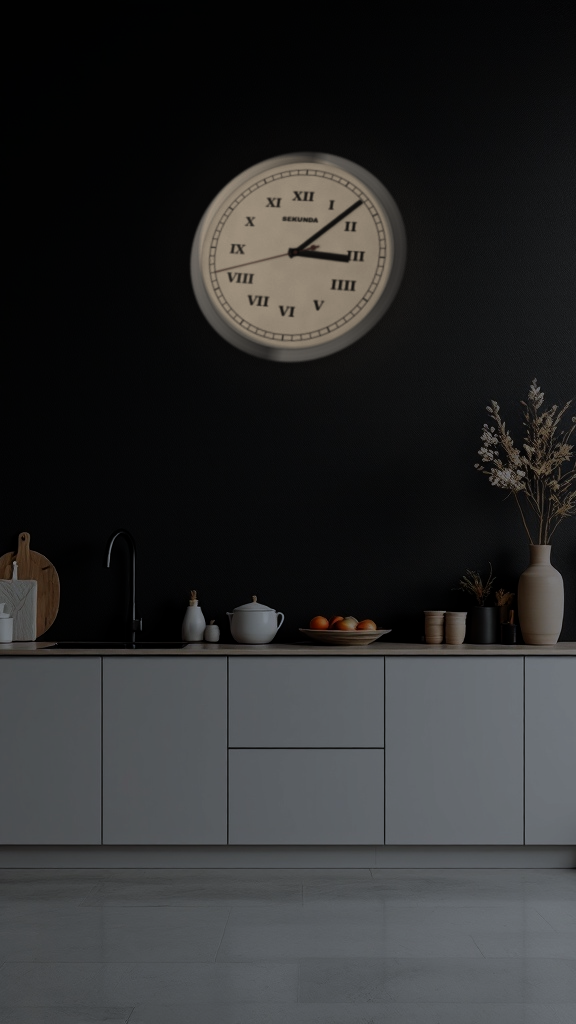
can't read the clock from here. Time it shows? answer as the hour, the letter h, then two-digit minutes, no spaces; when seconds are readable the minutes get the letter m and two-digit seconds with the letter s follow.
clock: 3h07m42s
